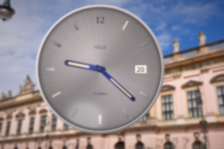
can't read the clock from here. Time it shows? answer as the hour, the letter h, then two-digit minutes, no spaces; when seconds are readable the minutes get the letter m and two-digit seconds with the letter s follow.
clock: 9h22
